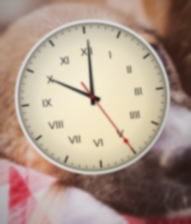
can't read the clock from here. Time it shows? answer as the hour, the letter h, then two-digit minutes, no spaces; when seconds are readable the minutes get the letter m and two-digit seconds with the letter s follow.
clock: 10h00m25s
